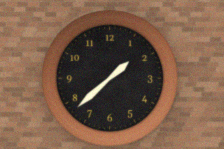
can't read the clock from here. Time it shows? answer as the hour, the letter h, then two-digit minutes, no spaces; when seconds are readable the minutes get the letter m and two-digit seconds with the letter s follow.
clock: 1h38
